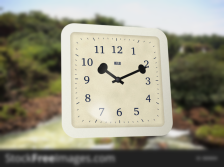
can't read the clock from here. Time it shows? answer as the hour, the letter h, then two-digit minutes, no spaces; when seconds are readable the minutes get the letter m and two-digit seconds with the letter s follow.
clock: 10h11
